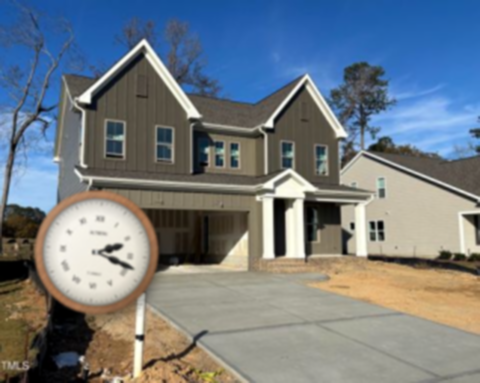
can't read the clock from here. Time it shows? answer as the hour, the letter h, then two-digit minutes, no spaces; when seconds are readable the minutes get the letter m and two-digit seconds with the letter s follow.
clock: 2h18
